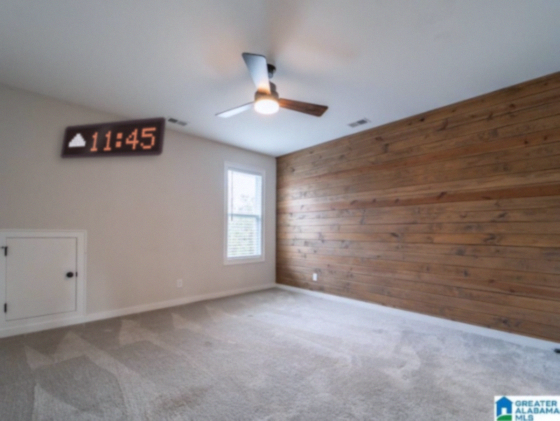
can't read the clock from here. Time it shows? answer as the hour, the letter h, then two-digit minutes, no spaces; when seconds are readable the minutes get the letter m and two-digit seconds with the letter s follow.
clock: 11h45
